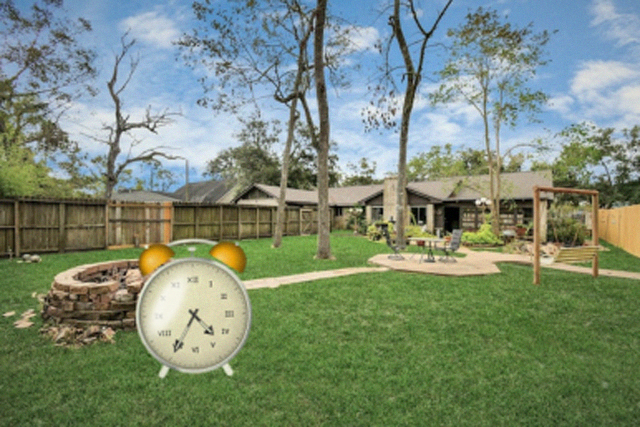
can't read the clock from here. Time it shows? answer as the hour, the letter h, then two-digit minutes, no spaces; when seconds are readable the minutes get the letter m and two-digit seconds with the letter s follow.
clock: 4h35
